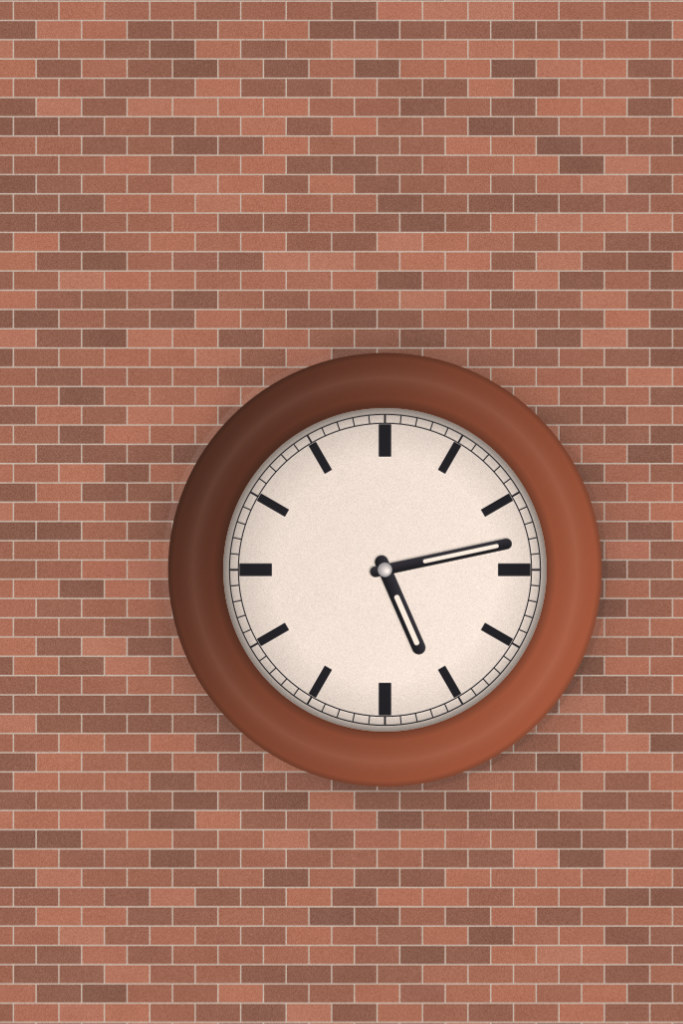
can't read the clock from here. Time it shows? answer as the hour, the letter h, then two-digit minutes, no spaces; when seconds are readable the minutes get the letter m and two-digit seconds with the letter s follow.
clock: 5h13
